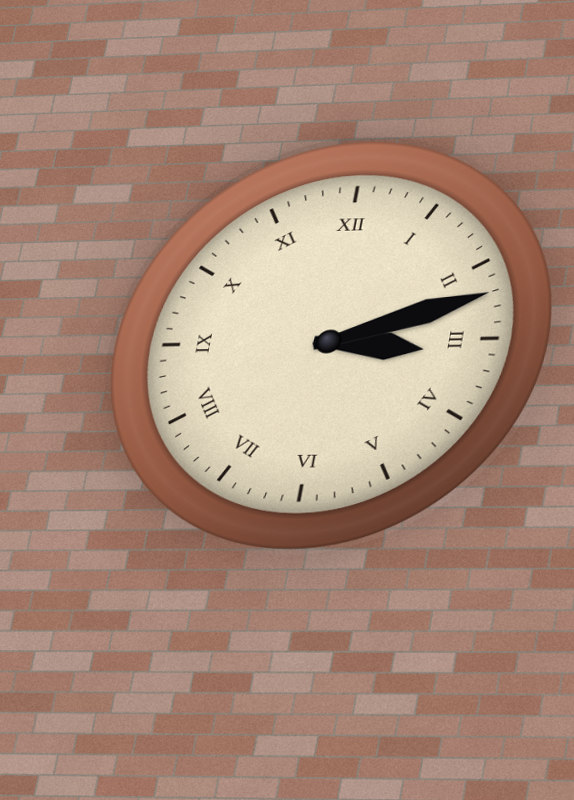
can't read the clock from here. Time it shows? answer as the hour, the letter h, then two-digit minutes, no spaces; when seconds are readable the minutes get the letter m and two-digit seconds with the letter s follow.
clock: 3h12
